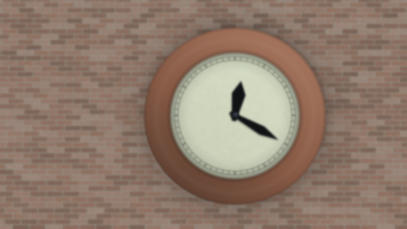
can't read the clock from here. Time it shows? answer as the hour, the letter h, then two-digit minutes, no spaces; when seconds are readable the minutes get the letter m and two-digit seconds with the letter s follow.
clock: 12h20
